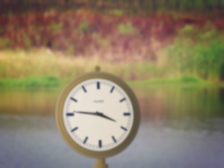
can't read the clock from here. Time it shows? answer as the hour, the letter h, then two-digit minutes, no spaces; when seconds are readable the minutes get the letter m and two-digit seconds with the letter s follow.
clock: 3h46
